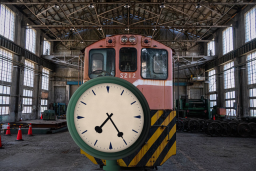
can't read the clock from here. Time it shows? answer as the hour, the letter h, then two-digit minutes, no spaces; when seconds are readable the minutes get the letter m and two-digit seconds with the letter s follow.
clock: 7h25
